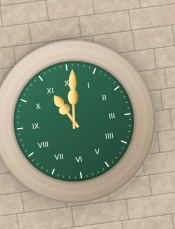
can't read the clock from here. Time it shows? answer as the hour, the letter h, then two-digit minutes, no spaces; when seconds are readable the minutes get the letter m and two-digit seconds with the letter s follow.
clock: 11h01
